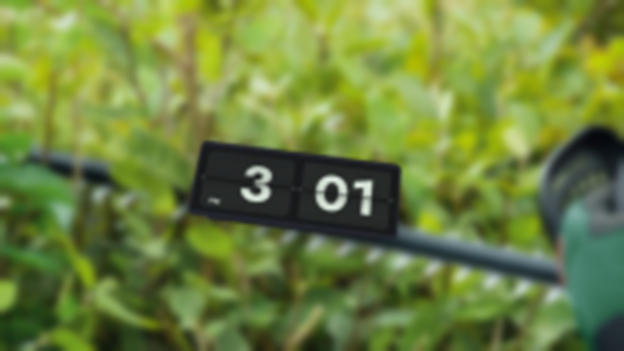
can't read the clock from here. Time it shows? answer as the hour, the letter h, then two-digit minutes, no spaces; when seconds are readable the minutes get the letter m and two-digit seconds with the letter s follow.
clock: 3h01
